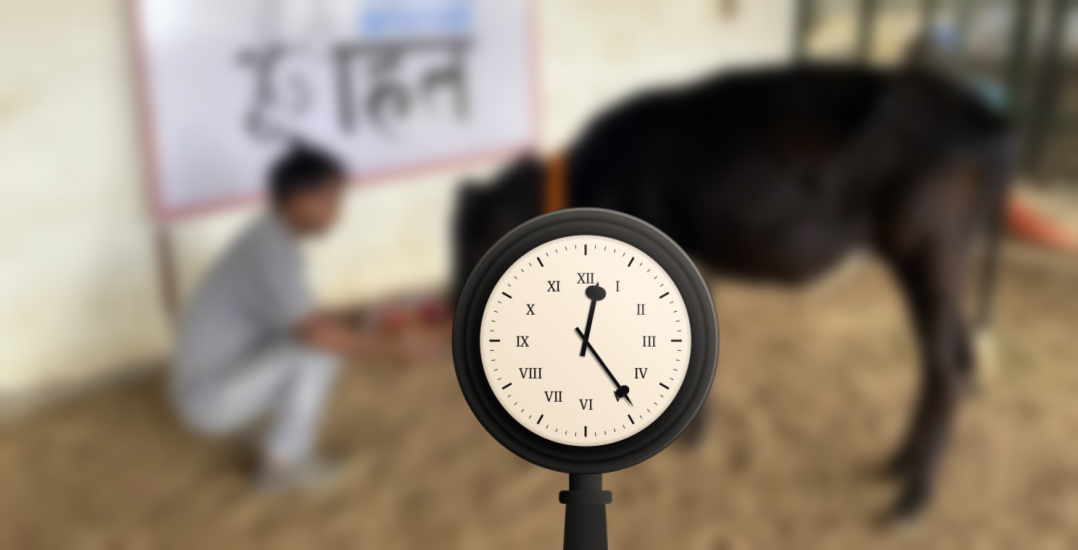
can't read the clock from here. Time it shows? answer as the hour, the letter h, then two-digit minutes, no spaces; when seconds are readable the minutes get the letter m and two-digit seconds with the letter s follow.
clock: 12h24
